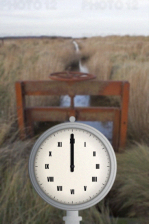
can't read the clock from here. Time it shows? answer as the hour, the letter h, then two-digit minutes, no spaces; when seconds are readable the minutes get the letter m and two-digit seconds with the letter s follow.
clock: 12h00
